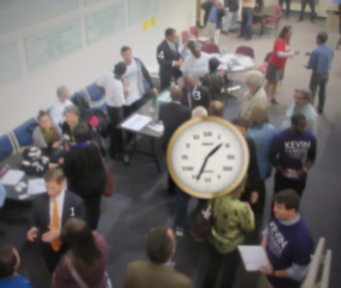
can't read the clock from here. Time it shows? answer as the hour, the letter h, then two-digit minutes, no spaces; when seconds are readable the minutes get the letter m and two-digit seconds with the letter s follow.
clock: 1h34
